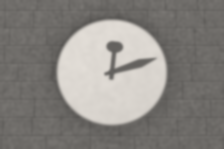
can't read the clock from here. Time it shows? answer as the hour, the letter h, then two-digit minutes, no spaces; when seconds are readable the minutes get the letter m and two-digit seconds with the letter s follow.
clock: 12h12
